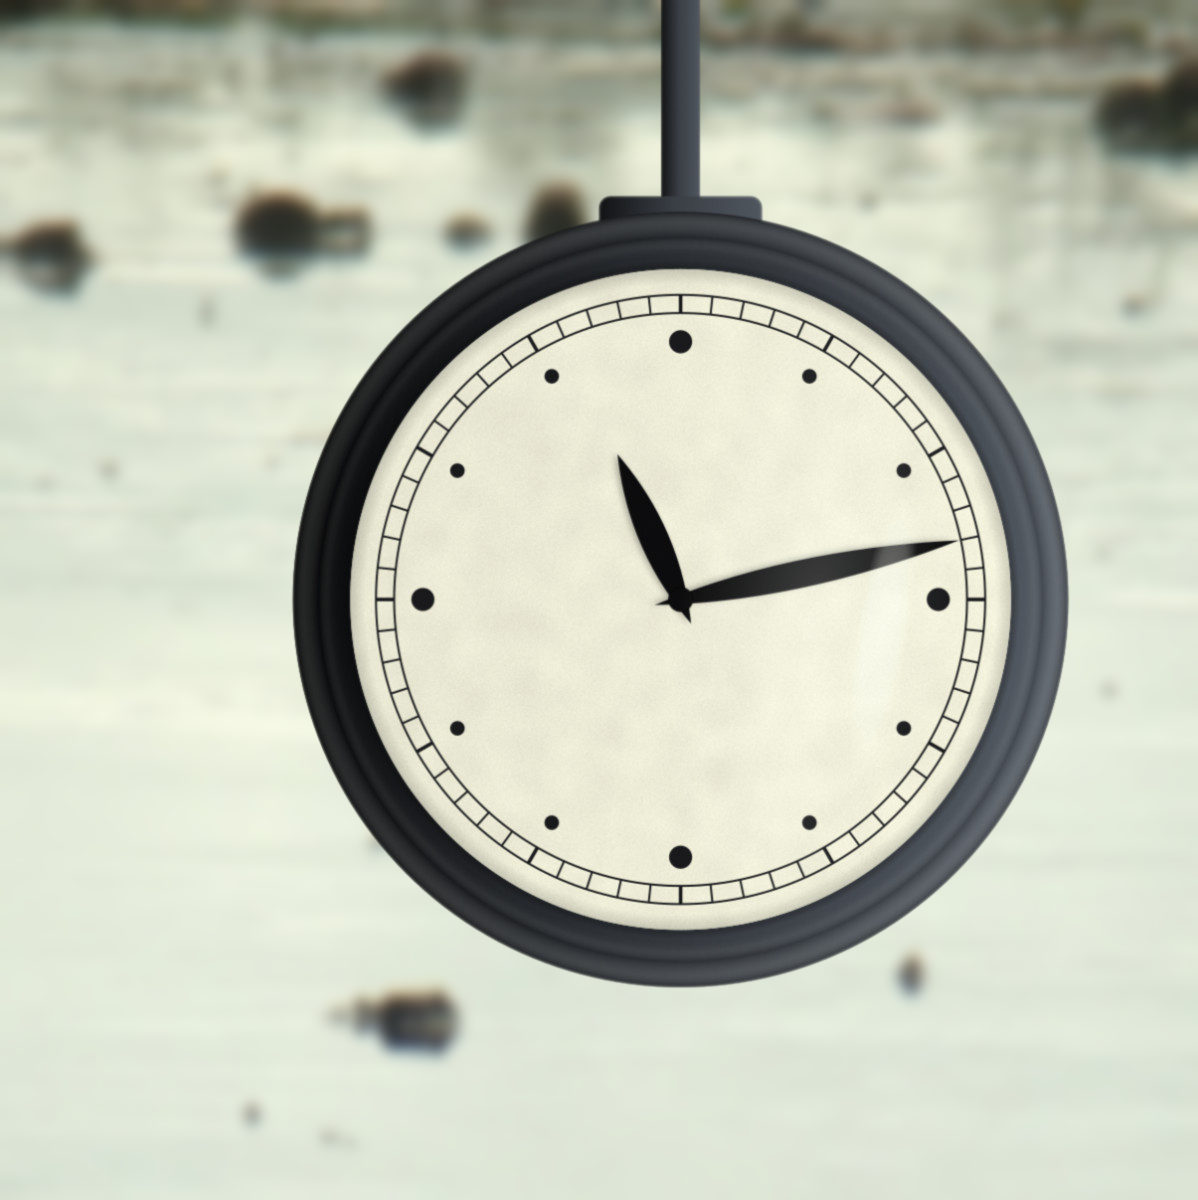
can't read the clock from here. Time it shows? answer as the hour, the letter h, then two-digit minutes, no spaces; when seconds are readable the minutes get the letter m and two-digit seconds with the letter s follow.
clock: 11h13
